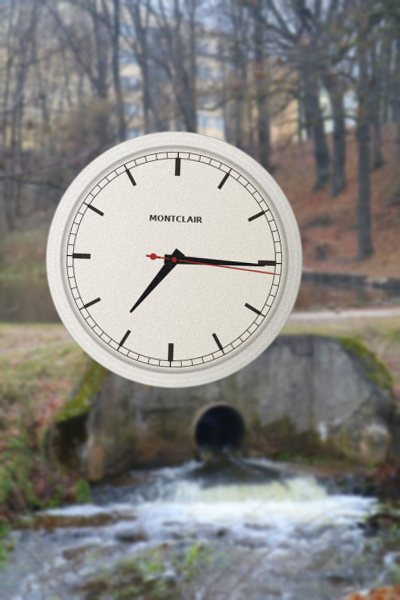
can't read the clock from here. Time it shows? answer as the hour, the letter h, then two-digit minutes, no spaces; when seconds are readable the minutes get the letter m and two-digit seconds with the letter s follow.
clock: 7h15m16s
